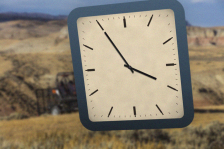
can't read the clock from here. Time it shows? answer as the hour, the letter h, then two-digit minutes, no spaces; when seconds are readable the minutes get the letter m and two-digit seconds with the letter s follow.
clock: 3h55
